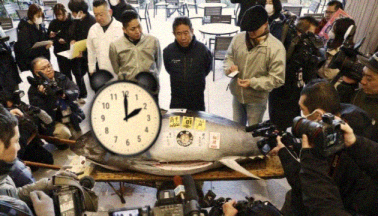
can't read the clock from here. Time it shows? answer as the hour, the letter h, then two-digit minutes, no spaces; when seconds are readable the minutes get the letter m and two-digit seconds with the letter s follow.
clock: 2h00
